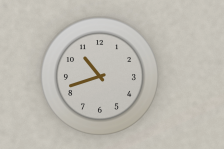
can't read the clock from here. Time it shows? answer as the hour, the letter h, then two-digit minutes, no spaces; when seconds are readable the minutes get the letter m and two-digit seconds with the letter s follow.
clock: 10h42
